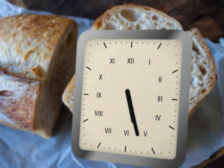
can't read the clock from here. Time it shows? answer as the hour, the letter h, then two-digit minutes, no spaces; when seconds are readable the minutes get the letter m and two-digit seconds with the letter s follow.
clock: 5h27
